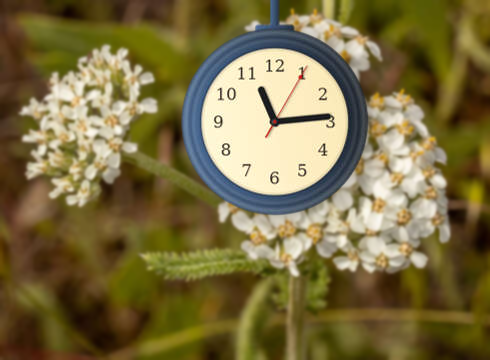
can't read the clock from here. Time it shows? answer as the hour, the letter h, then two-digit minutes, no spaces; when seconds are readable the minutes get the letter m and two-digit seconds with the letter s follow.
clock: 11h14m05s
